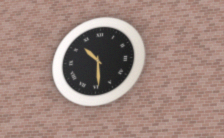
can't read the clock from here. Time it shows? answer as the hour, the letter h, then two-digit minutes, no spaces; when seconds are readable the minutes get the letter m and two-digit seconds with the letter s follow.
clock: 10h29
